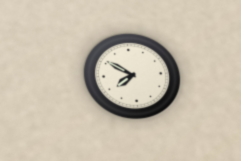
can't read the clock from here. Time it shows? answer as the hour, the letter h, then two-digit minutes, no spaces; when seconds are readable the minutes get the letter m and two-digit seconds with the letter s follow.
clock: 7h51
